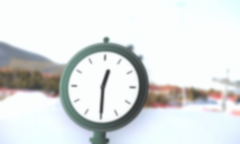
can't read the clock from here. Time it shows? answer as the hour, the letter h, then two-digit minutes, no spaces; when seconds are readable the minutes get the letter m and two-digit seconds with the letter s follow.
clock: 12h30
